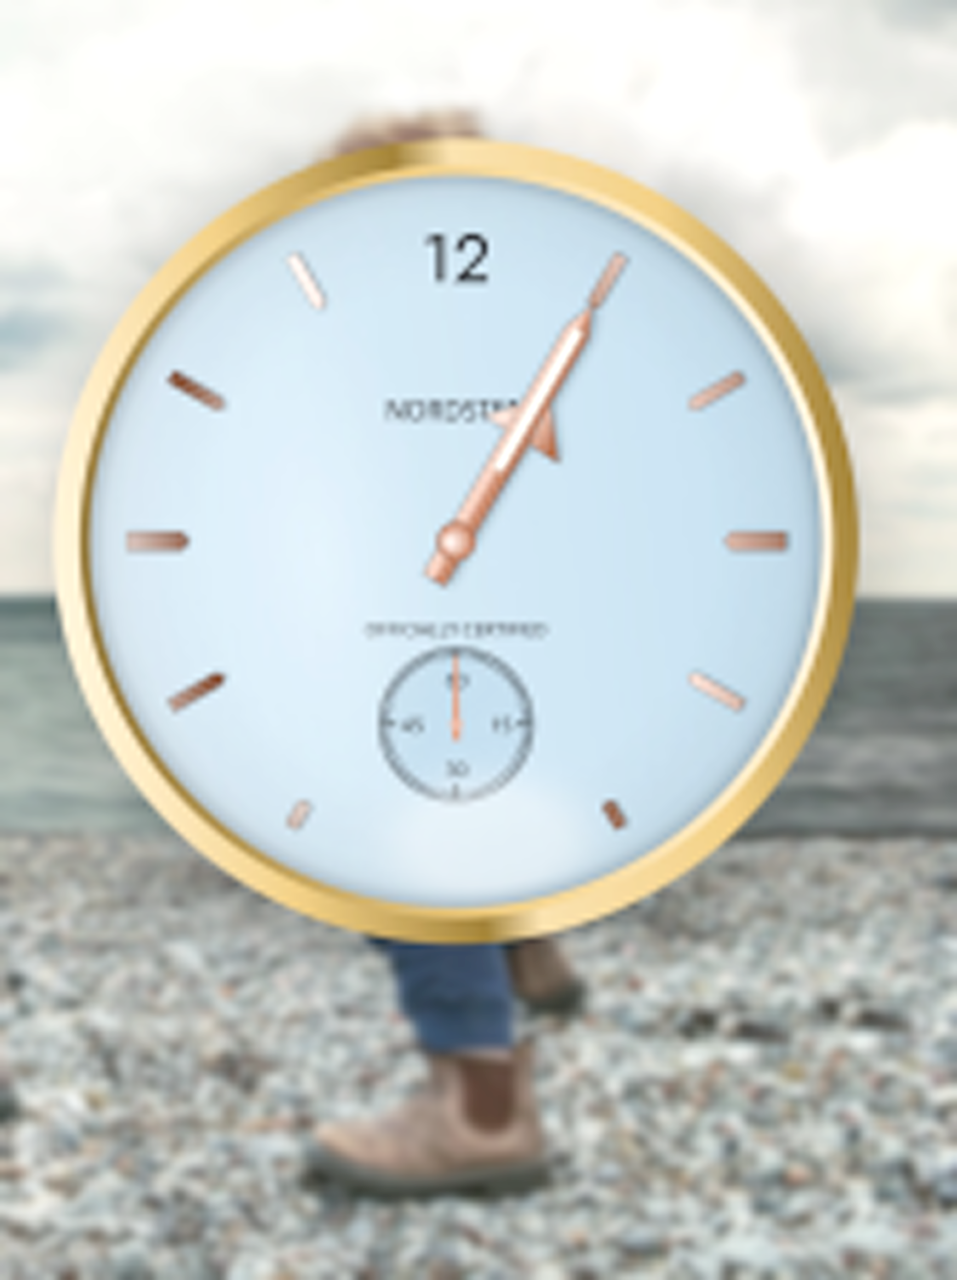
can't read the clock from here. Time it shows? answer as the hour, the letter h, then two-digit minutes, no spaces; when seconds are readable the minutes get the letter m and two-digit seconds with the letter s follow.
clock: 1h05
